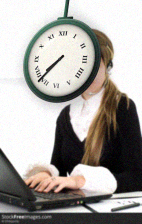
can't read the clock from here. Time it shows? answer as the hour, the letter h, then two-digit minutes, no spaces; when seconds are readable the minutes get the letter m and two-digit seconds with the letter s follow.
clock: 7h37
